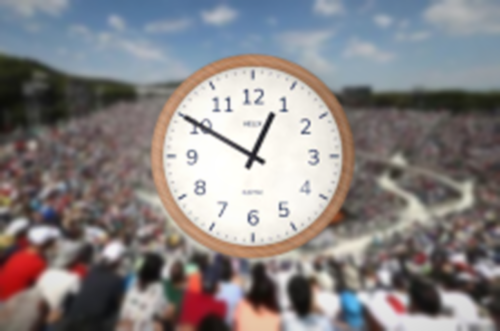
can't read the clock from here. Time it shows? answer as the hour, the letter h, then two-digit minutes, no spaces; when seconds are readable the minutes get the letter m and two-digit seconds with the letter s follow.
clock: 12h50
